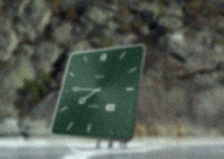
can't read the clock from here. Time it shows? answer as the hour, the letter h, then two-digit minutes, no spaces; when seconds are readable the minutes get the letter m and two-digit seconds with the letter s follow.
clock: 7h46
